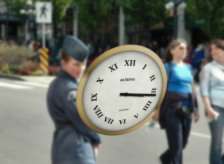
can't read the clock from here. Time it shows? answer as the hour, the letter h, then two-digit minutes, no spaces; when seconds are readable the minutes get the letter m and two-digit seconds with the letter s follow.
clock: 3h16
